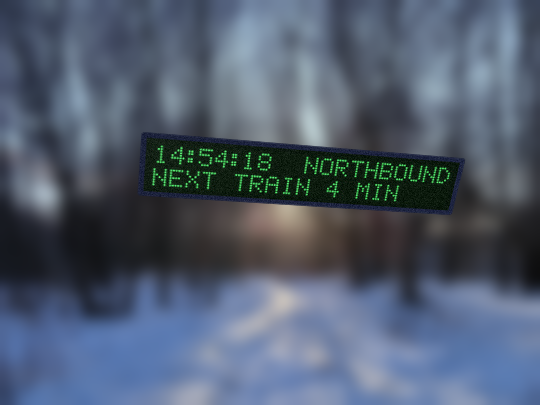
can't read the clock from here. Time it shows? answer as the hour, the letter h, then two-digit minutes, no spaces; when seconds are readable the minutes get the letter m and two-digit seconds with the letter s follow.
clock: 14h54m18s
